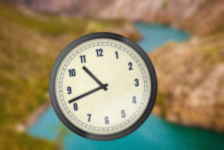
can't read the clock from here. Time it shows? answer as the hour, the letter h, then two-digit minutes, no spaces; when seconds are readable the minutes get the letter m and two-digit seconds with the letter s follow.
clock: 10h42
